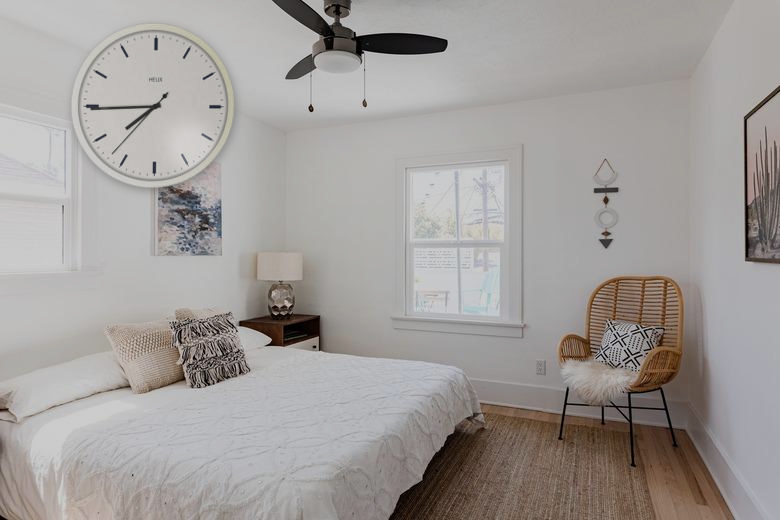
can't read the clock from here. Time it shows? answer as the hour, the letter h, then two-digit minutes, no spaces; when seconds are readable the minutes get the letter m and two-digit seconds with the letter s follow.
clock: 7h44m37s
